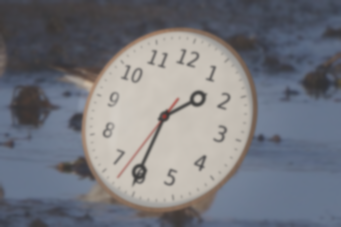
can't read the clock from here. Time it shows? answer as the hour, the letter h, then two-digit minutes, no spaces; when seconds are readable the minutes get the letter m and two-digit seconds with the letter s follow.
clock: 1h30m33s
